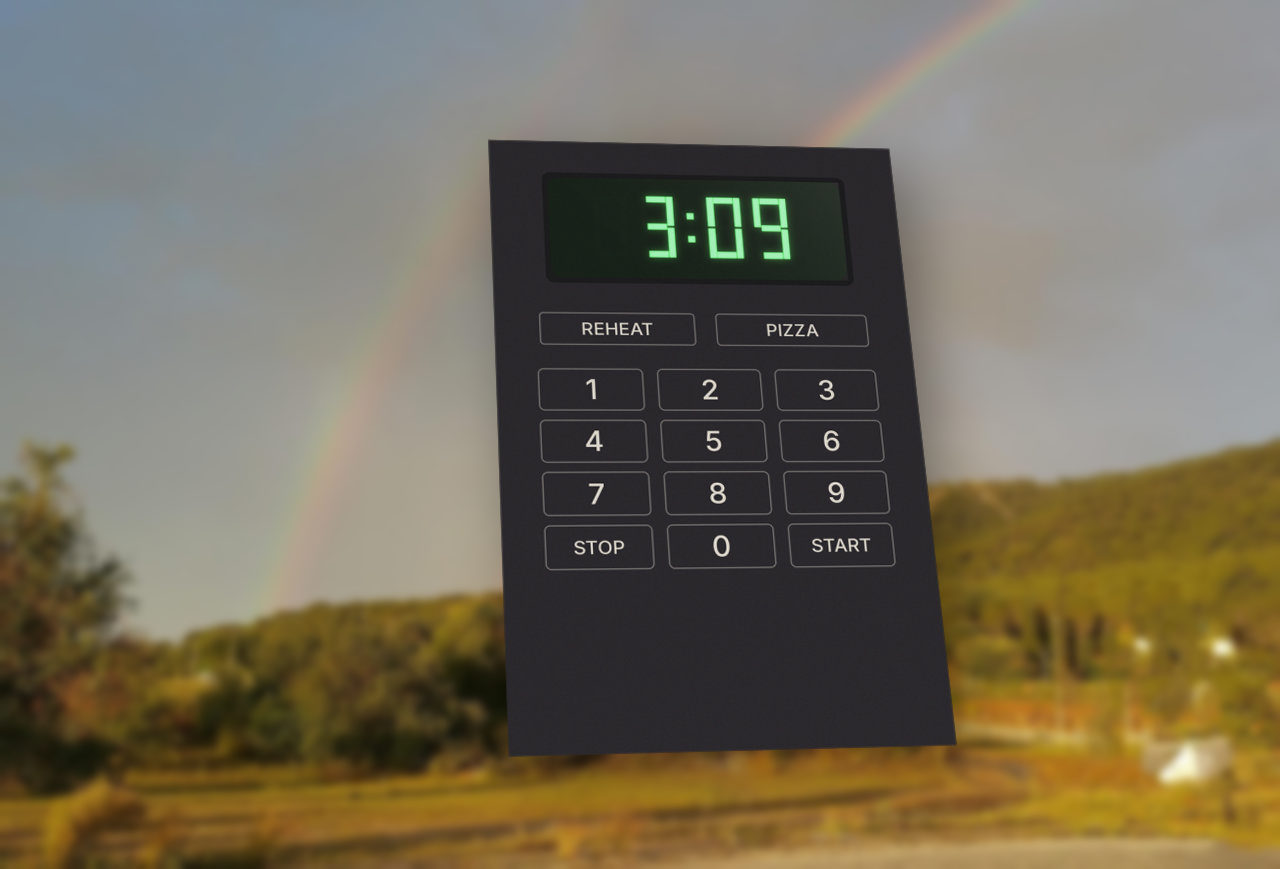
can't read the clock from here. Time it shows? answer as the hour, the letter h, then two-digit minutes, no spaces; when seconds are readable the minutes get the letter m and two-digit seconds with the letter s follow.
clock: 3h09
